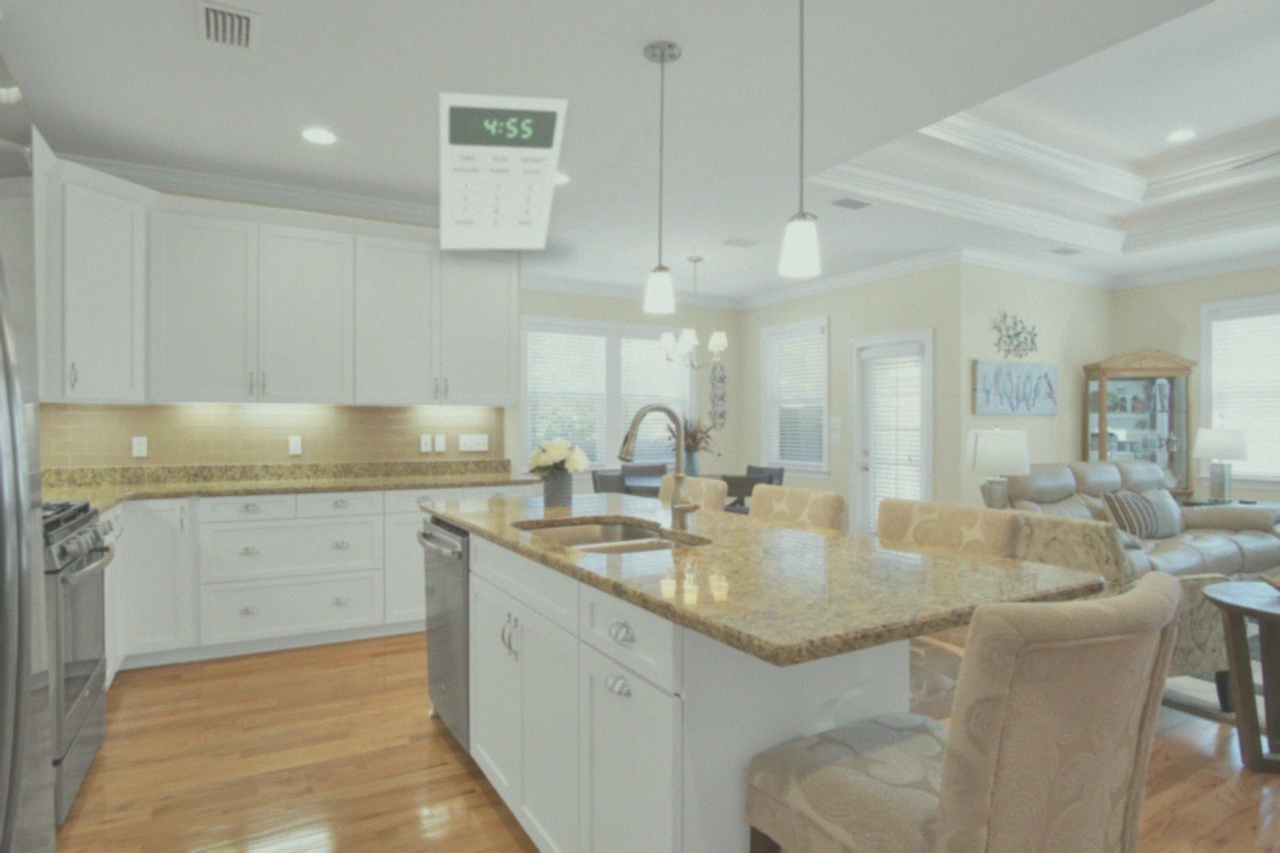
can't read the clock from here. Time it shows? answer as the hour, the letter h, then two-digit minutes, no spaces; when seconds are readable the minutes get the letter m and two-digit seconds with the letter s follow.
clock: 4h55
